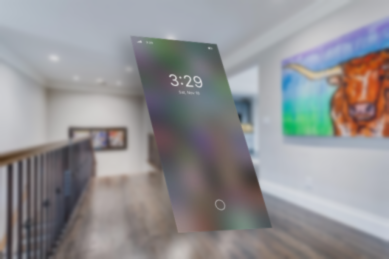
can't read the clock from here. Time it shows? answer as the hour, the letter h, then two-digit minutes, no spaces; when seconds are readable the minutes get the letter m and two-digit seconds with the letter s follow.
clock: 3h29
